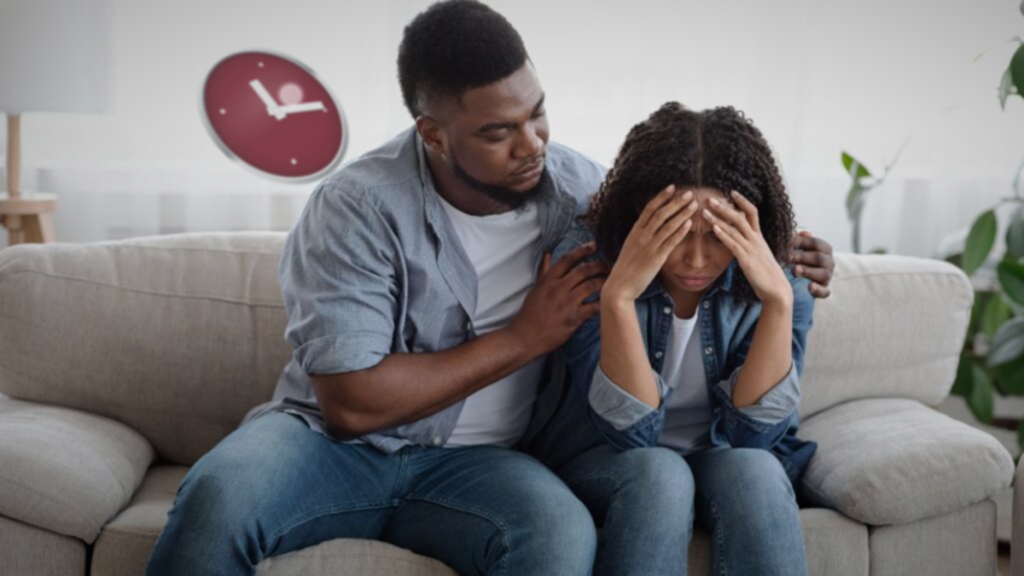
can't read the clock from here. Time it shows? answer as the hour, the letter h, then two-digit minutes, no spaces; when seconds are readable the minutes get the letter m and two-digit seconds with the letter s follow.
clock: 11h14
